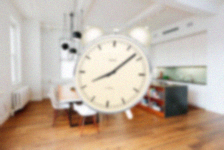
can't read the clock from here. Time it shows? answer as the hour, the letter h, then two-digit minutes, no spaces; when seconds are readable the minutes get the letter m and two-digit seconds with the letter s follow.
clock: 8h08
